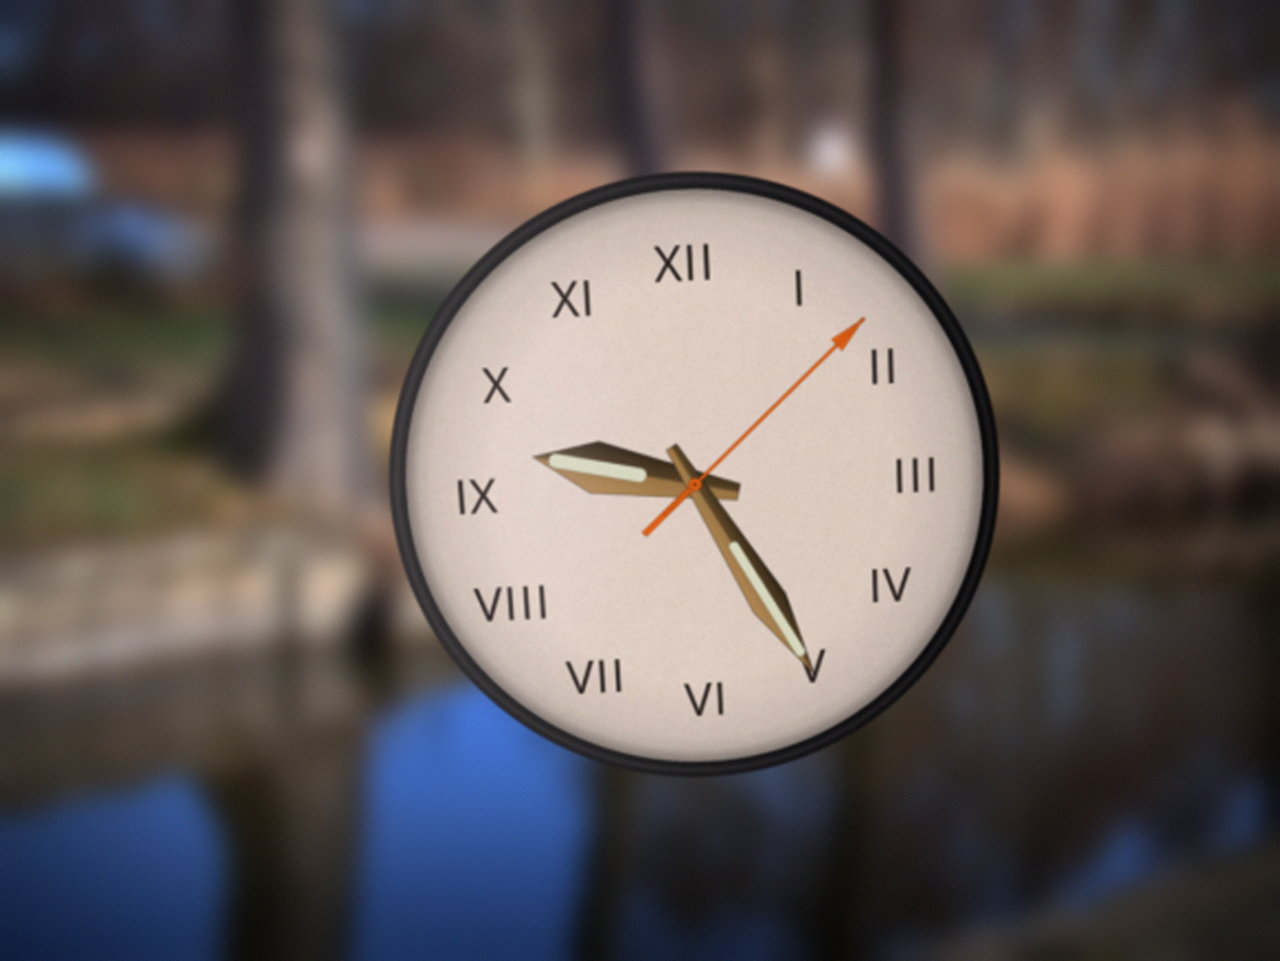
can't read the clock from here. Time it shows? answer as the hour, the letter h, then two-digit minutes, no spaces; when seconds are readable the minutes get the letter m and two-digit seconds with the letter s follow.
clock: 9h25m08s
